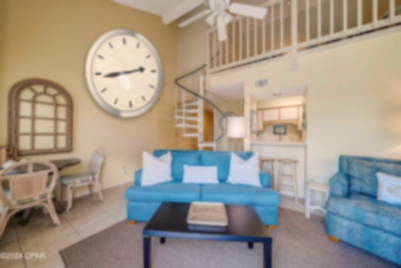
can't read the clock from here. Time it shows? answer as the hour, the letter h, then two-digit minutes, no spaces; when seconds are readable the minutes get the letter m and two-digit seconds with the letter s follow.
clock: 2h44
